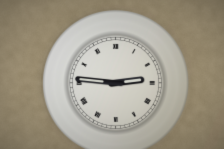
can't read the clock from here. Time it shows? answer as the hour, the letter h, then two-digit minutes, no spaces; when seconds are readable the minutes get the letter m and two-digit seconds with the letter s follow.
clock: 2h46
